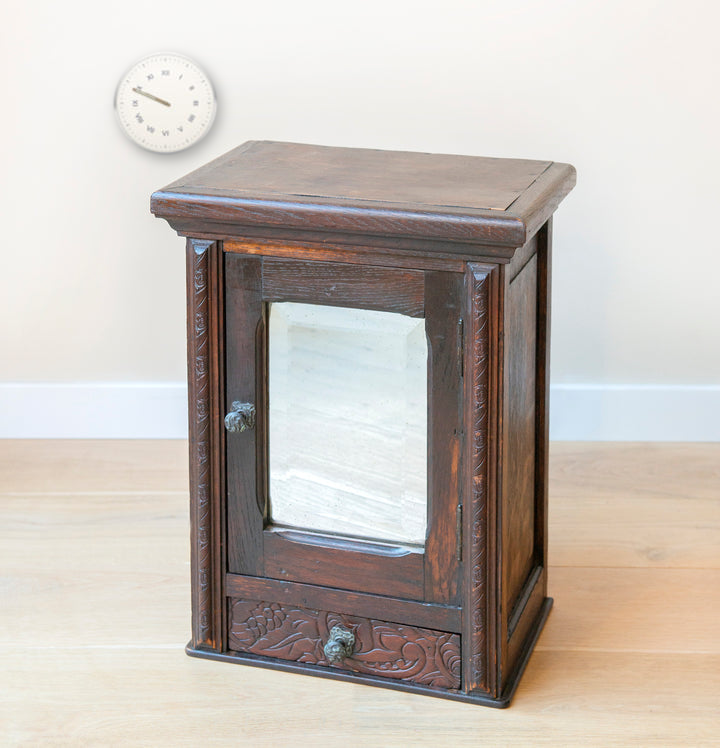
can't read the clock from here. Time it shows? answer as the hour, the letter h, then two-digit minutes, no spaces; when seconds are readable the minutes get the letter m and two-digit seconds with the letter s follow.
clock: 9h49
